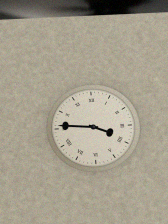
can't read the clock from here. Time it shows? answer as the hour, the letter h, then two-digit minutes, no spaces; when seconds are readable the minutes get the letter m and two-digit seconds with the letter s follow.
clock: 3h46
